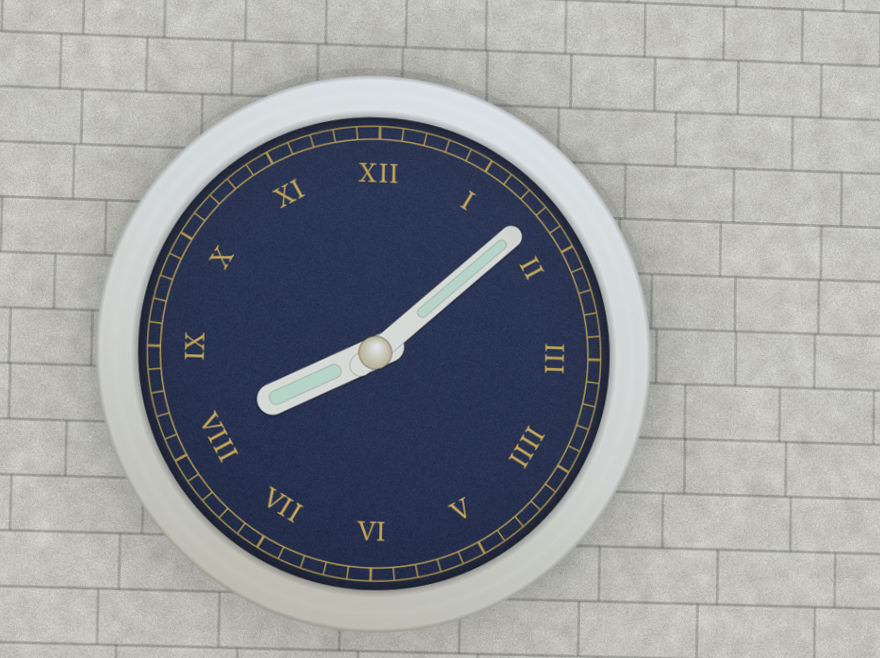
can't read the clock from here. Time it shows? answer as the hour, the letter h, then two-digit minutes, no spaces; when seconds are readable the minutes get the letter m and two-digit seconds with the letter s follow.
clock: 8h08
